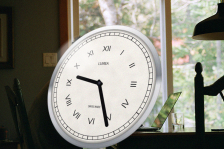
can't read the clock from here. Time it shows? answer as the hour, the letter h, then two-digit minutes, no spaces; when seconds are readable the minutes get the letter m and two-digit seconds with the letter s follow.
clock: 9h26
